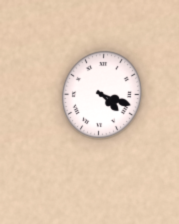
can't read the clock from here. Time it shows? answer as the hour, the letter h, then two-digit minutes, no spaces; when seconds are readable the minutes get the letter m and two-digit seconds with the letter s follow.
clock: 4h18
